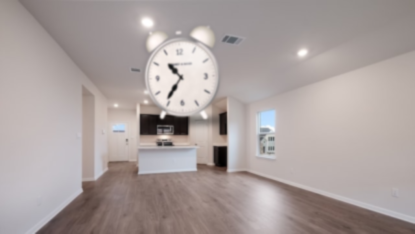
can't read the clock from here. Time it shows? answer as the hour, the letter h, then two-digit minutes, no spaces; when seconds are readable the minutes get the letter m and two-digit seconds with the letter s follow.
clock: 10h36
